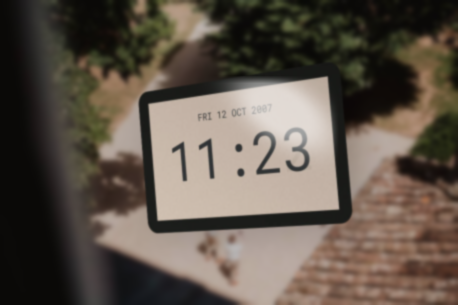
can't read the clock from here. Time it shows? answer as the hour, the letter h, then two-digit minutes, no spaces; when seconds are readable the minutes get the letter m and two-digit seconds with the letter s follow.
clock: 11h23
